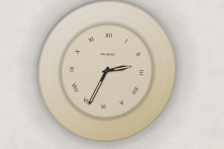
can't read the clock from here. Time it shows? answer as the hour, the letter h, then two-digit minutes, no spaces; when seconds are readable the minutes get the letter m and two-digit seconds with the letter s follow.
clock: 2h34
